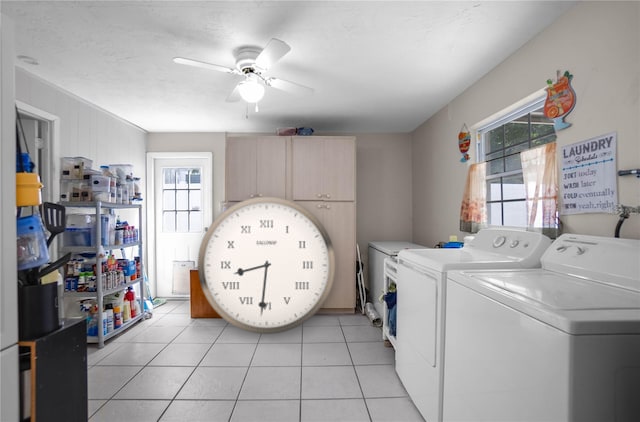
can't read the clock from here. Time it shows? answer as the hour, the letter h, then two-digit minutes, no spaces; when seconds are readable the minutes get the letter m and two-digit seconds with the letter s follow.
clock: 8h31
